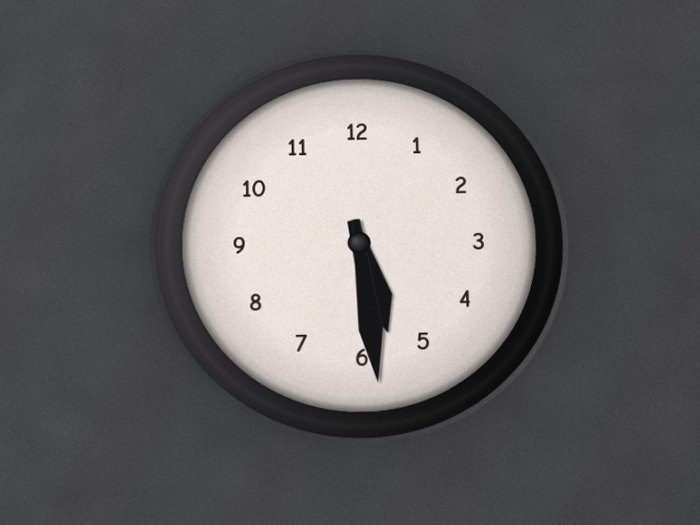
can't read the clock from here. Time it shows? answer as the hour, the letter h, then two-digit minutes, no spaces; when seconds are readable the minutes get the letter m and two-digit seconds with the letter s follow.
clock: 5h29
